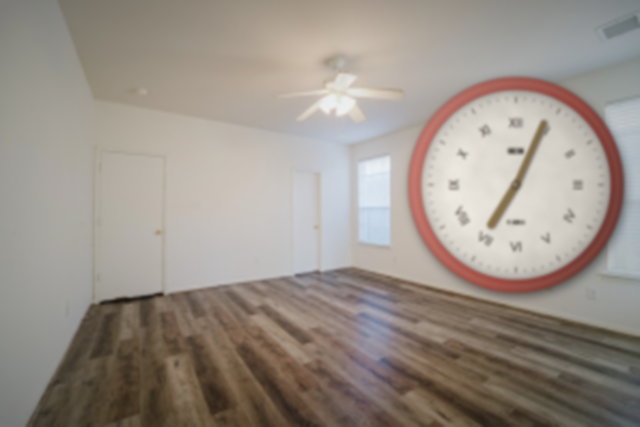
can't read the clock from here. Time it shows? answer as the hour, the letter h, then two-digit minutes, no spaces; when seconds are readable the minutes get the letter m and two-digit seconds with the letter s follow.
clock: 7h04
